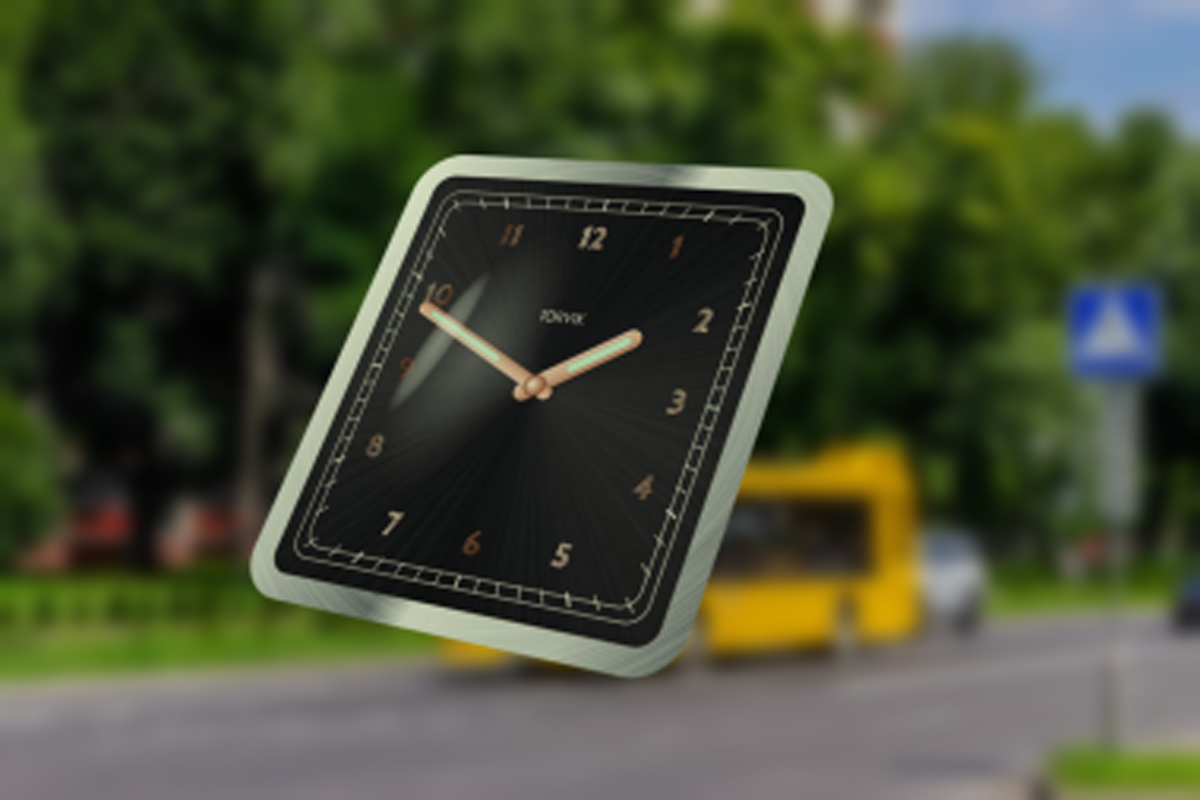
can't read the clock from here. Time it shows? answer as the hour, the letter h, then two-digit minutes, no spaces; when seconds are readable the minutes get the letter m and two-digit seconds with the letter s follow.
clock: 1h49
